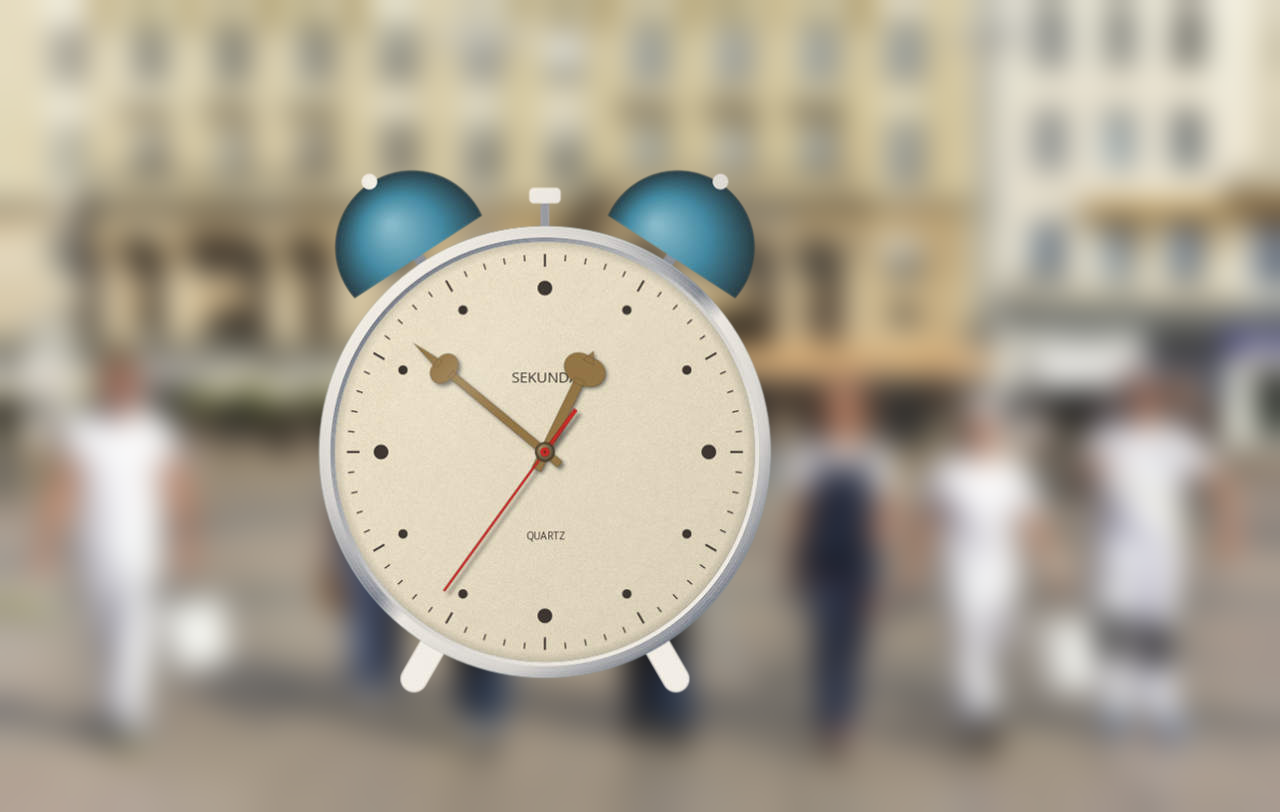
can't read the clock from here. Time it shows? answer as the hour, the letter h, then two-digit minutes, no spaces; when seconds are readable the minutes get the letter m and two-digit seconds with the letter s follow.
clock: 12h51m36s
